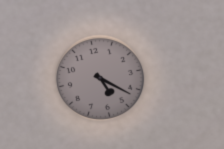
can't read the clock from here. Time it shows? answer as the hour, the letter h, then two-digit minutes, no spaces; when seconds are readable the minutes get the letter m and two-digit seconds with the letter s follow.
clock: 5h22
